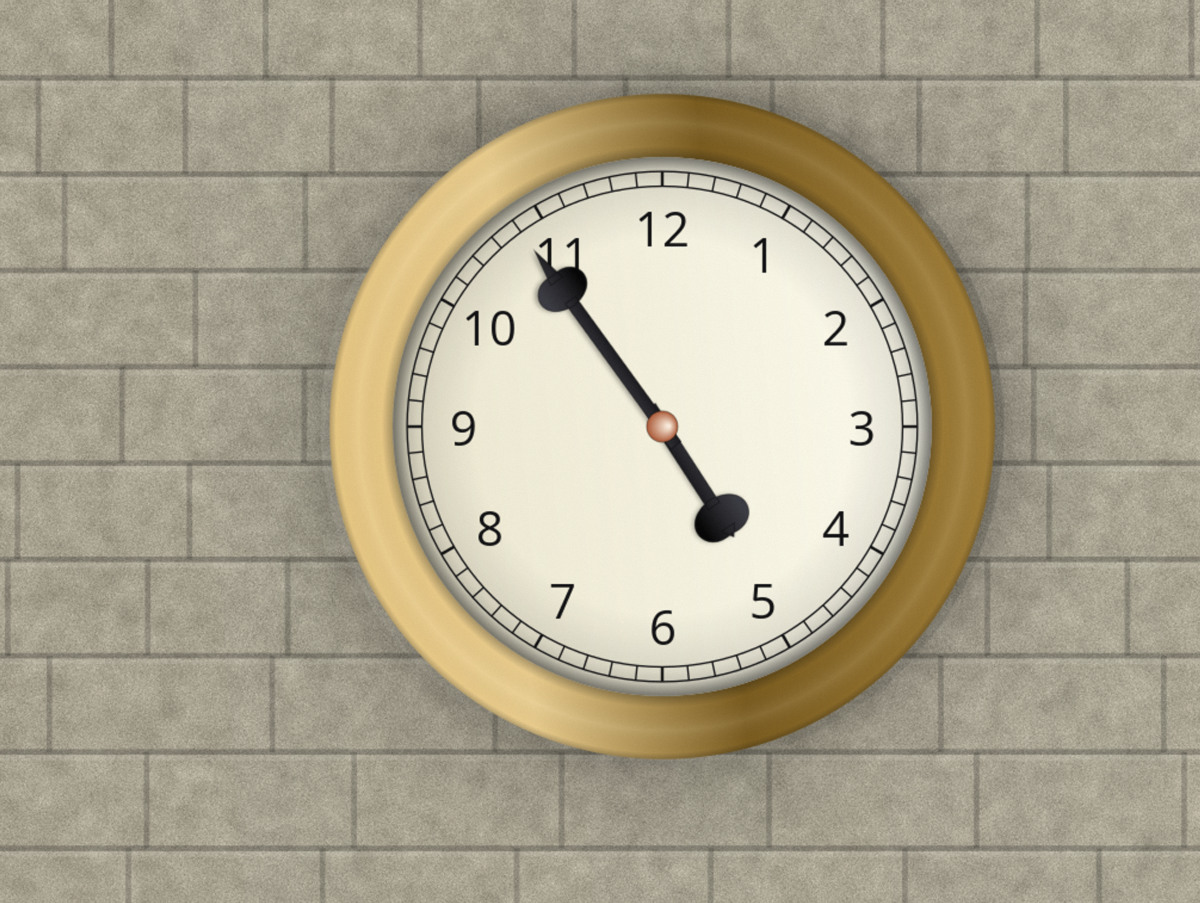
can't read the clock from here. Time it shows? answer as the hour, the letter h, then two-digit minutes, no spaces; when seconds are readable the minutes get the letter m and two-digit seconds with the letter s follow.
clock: 4h54
